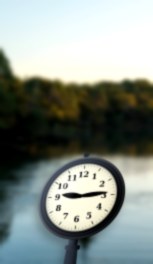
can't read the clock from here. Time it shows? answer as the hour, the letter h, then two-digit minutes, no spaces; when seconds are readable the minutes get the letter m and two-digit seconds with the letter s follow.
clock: 9h14
